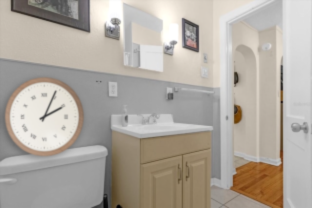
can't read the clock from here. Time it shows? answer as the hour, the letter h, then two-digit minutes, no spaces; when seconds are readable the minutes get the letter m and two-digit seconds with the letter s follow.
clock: 2h04
